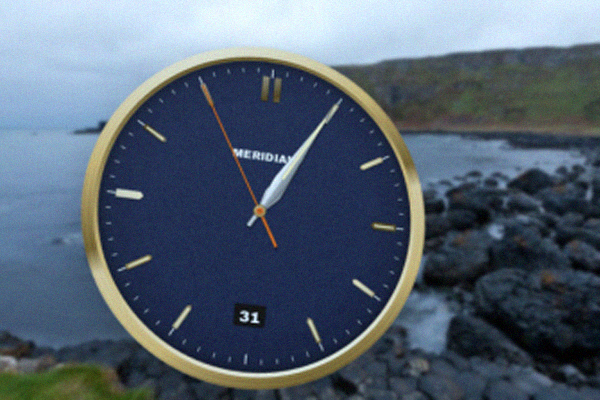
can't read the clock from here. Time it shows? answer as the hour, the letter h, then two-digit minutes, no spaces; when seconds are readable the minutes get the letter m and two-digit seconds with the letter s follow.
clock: 1h04m55s
